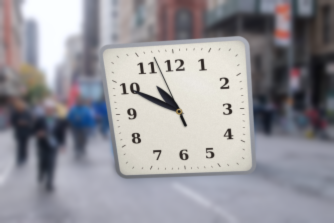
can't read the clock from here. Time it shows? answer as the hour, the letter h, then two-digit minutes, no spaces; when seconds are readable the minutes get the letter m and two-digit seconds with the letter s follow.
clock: 10h49m57s
